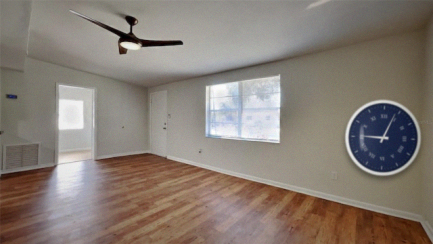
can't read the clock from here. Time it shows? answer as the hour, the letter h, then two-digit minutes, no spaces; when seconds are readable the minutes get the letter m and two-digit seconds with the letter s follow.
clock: 9h04
